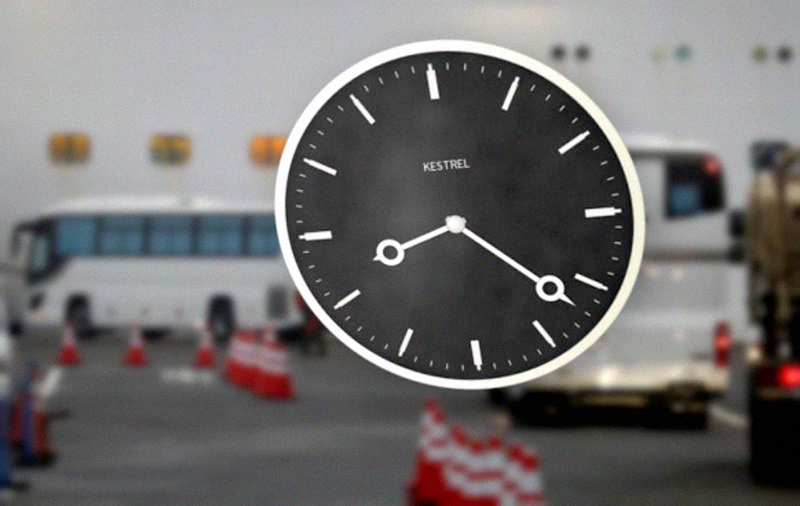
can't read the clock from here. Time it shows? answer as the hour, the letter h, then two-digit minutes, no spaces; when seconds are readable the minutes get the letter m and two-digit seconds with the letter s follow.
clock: 8h22
